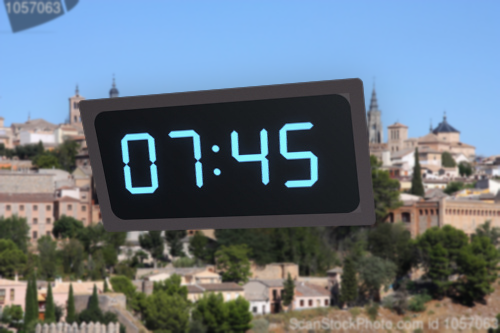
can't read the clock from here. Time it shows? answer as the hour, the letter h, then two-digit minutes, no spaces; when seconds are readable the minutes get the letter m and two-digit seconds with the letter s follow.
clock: 7h45
